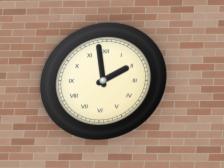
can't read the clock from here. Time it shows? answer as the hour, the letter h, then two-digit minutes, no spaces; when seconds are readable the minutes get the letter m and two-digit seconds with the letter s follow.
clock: 1h58
